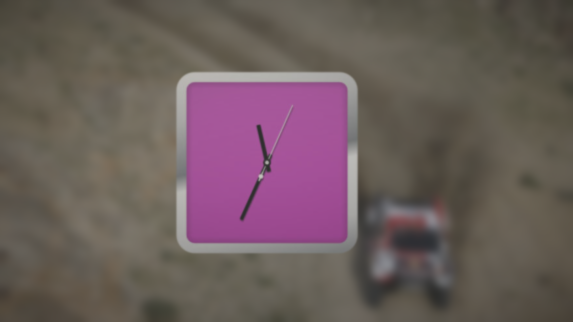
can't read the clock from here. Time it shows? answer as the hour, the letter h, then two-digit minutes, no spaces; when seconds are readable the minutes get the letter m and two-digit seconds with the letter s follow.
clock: 11h34m04s
